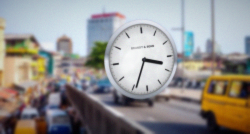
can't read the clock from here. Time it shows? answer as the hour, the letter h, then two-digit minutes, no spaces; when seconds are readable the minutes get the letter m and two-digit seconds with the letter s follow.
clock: 3h34
